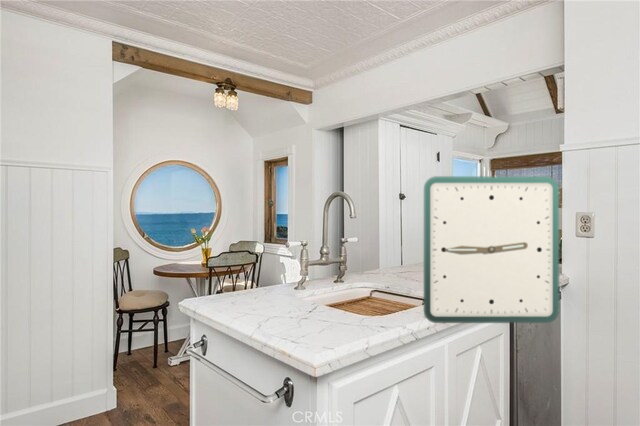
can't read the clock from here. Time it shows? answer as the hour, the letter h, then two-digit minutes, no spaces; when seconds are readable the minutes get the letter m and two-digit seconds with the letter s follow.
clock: 2h45
